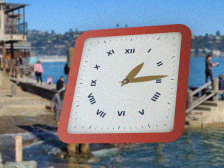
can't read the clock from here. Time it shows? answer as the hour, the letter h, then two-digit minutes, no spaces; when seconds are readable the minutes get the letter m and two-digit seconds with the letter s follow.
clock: 1h14
